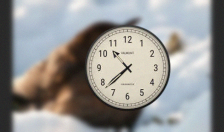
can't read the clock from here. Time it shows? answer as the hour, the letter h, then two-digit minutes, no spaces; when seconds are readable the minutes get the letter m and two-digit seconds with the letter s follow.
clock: 10h38
